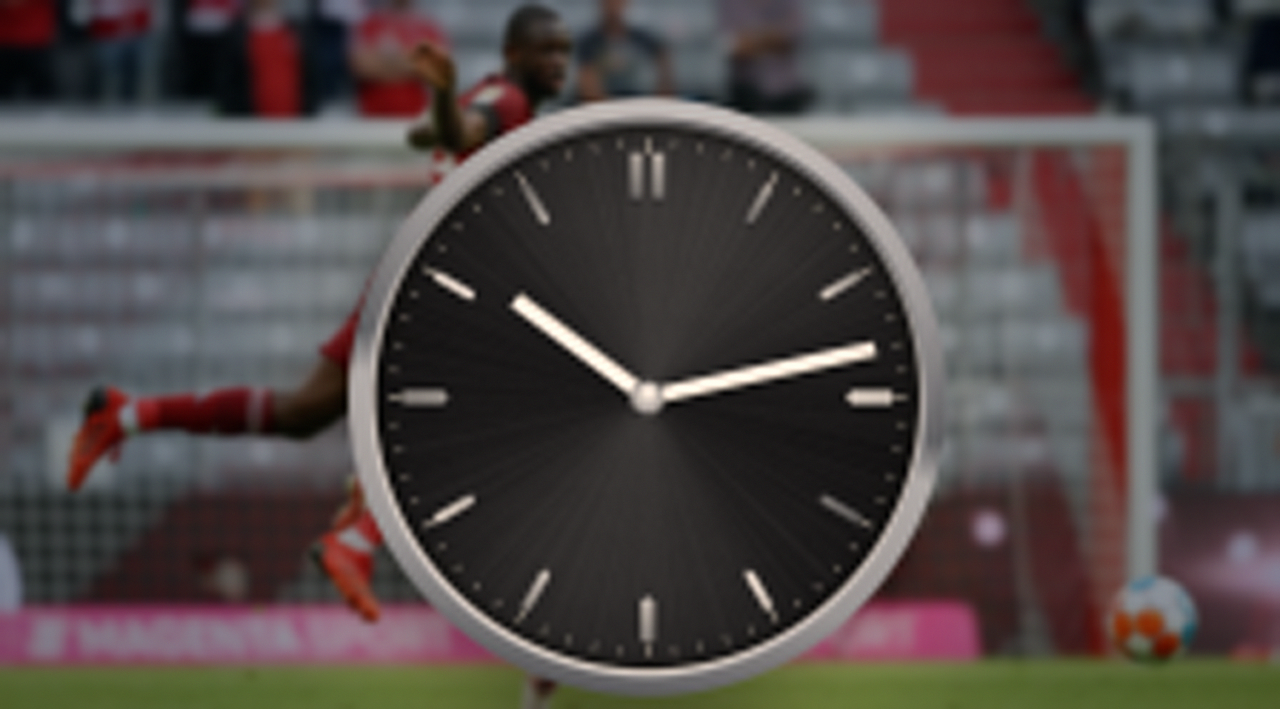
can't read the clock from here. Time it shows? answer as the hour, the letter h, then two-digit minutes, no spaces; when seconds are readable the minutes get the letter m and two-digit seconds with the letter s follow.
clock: 10h13
